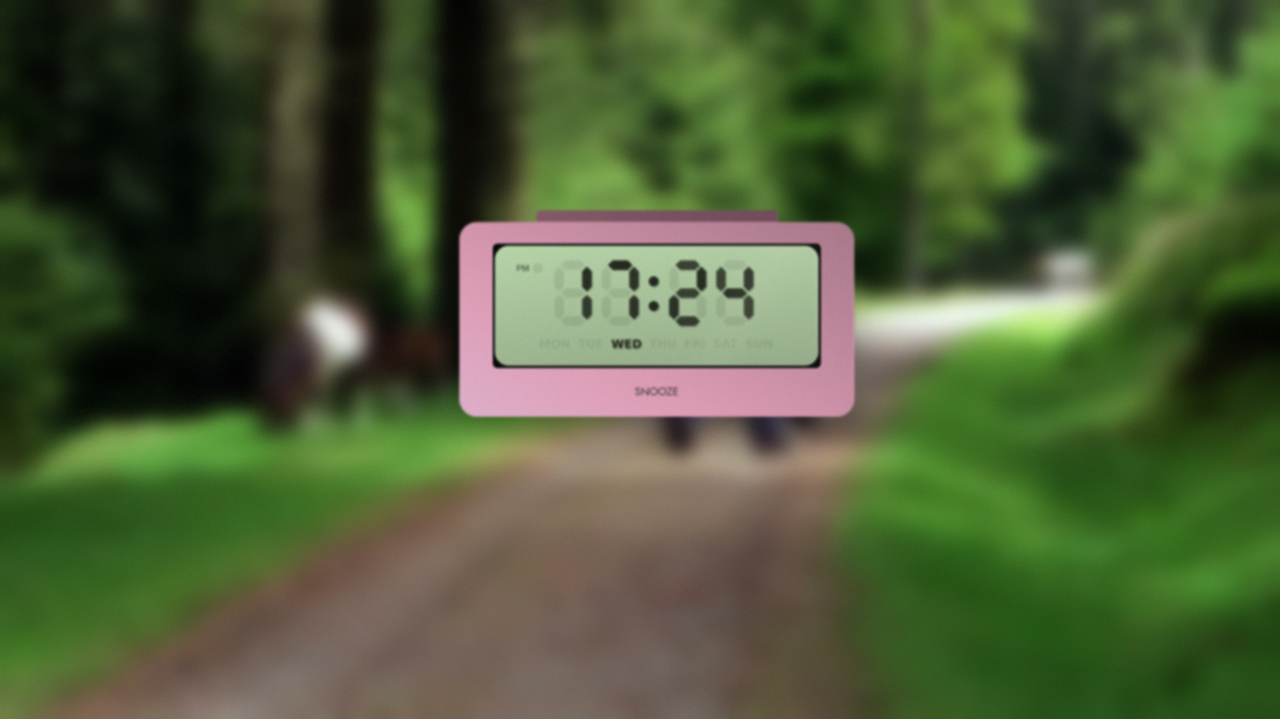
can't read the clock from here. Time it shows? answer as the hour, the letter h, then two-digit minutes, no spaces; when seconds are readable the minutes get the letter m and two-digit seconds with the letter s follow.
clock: 17h24
